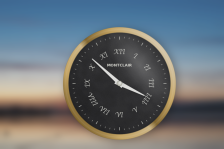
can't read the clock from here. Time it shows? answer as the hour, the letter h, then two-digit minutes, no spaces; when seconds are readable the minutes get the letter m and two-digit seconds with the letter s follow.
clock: 3h52
